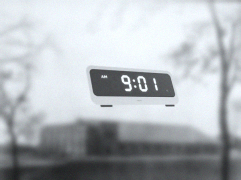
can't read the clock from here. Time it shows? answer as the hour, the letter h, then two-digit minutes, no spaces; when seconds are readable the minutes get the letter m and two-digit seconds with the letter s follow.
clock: 9h01
